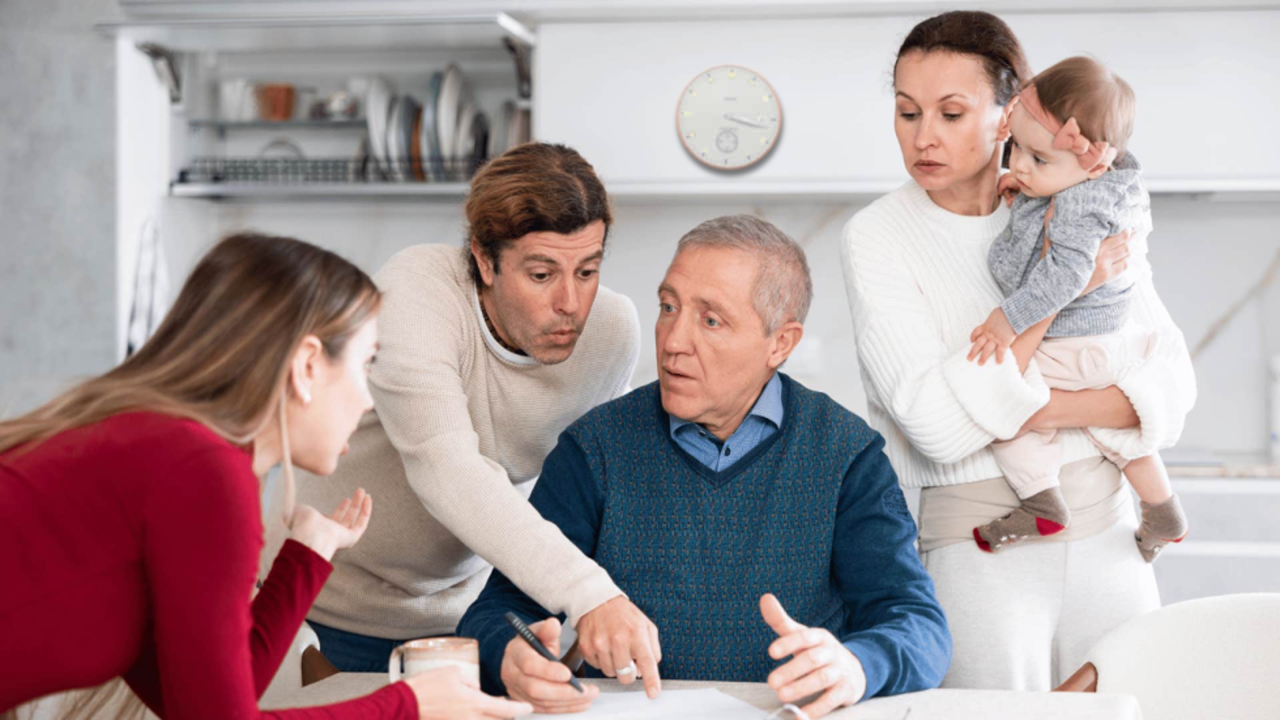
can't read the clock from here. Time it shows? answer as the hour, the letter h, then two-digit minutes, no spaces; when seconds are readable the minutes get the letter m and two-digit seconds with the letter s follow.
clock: 3h17
